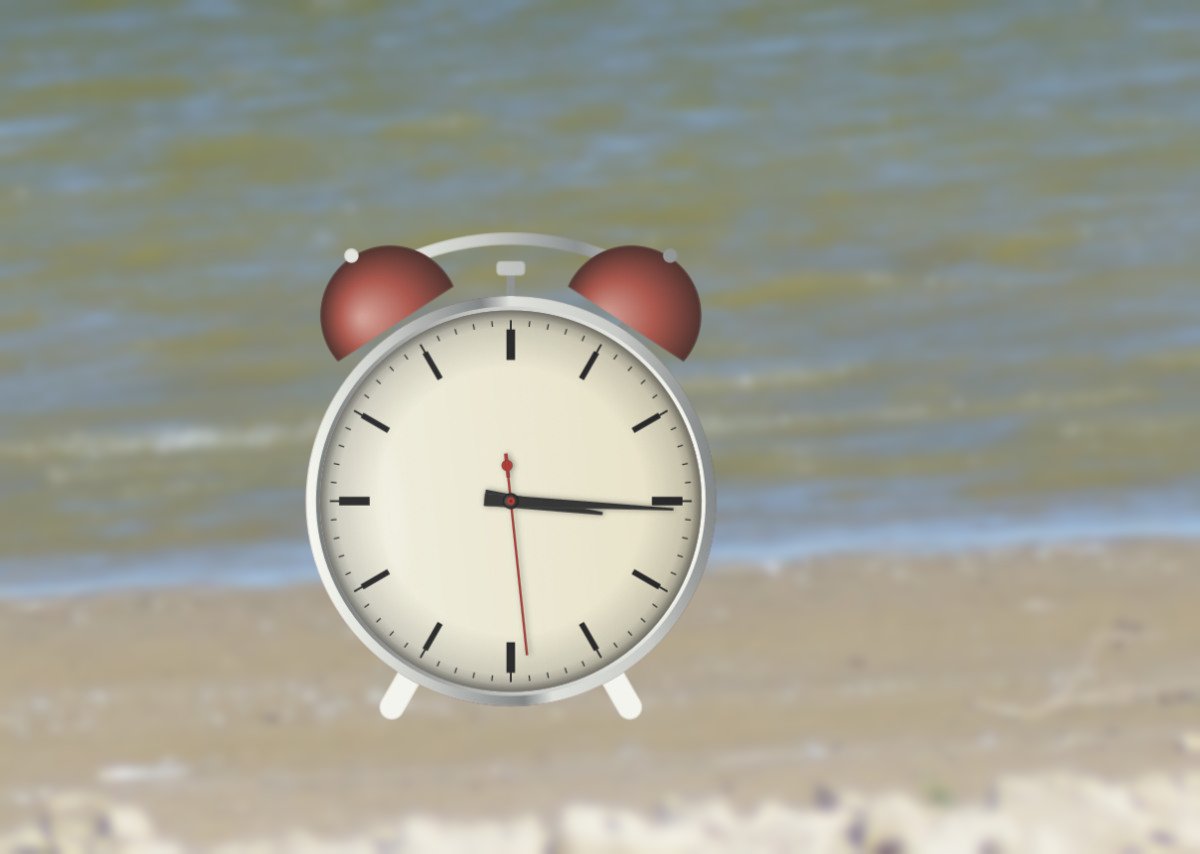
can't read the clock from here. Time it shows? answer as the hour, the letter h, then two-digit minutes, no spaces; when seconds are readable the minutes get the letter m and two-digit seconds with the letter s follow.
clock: 3h15m29s
